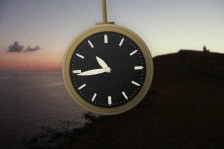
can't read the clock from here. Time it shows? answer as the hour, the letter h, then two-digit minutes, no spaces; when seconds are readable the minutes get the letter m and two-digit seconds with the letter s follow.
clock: 10h44
